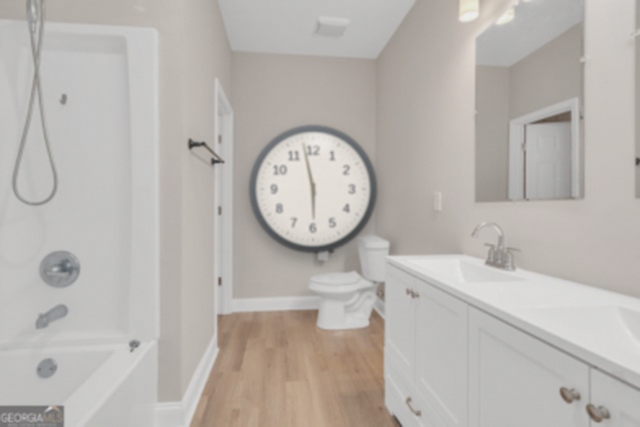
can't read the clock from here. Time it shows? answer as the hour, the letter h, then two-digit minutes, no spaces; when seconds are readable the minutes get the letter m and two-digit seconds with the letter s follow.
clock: 5h58
